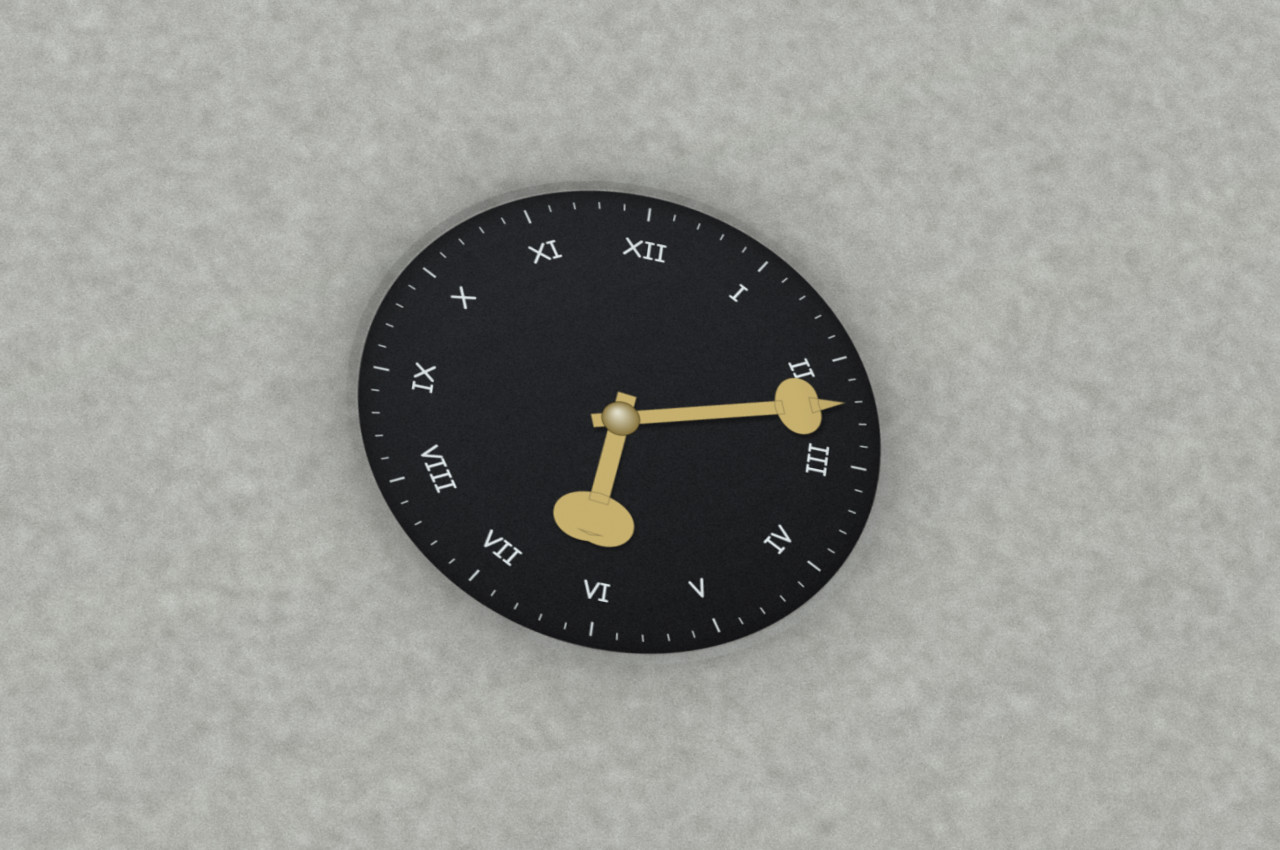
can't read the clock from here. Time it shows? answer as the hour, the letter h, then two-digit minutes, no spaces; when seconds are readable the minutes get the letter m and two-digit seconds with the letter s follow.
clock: 6h12
